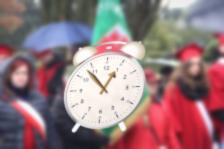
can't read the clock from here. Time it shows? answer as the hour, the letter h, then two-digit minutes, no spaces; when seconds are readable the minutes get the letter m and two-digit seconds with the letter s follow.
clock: 12h53
